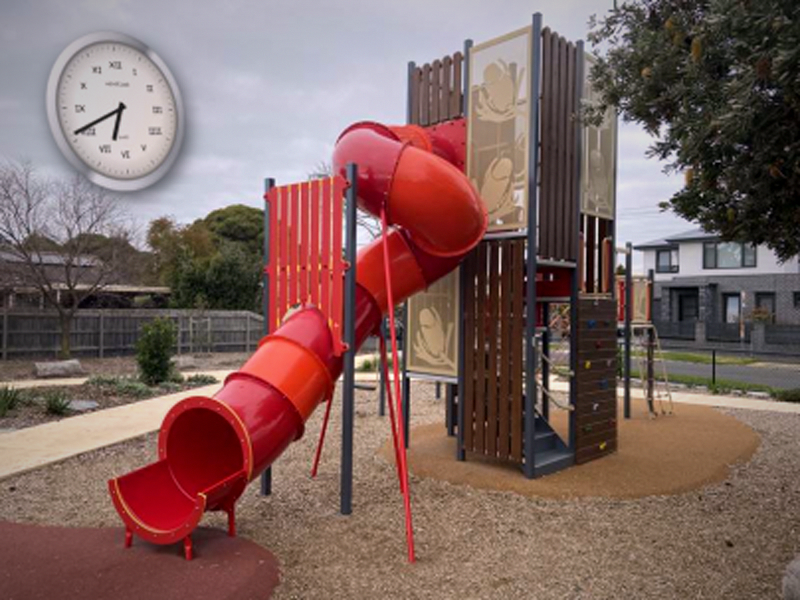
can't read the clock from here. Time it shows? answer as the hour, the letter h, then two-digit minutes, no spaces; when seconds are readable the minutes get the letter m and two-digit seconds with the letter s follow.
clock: 6h41
